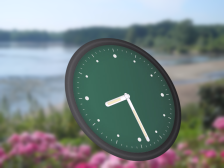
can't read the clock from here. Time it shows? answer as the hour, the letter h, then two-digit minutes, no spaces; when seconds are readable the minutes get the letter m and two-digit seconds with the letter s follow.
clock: 8h28
